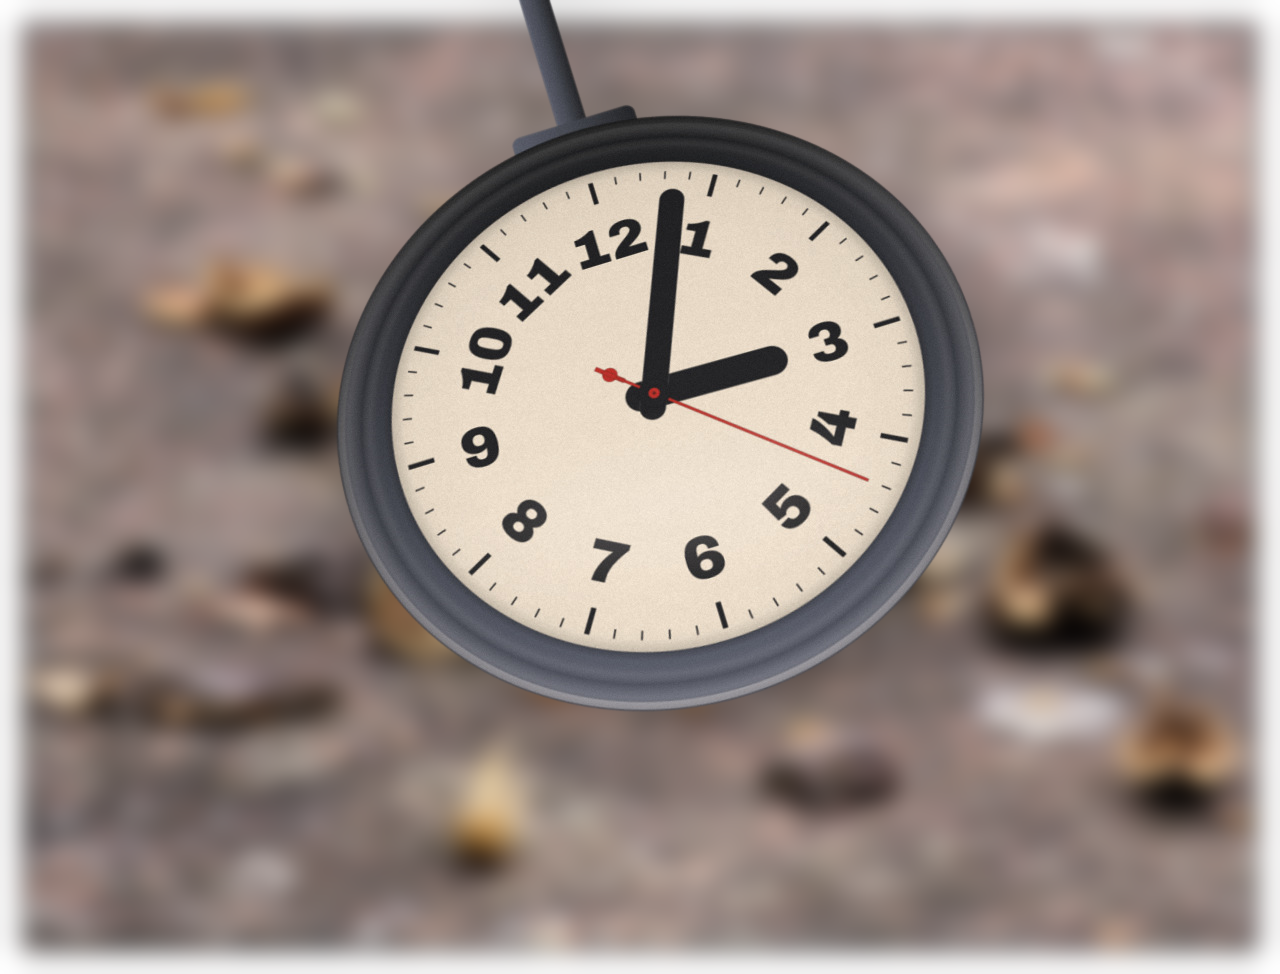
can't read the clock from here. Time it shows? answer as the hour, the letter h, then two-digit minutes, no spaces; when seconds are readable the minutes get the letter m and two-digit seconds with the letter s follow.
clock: 3h03m22s
